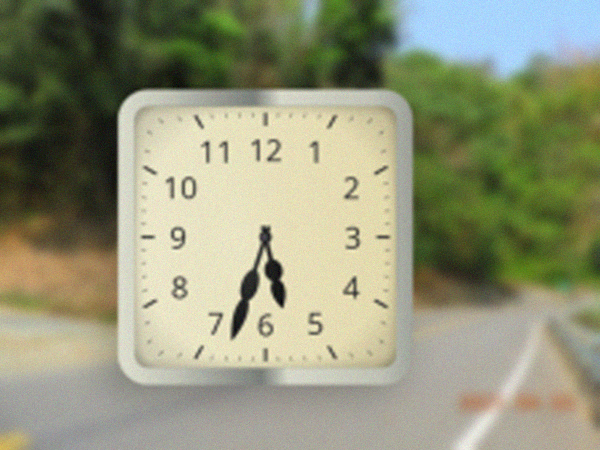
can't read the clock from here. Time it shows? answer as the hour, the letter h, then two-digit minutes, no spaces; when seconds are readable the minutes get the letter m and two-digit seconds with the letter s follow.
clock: 5h33
